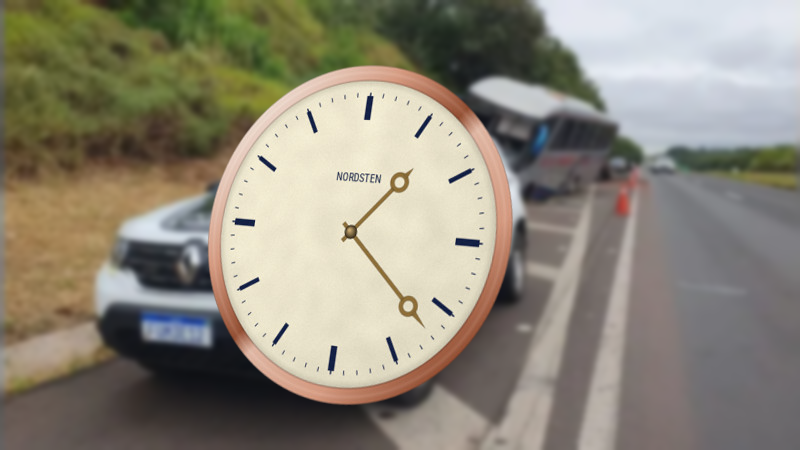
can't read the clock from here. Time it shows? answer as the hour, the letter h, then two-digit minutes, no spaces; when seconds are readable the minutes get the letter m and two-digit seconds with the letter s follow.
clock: 1h22
